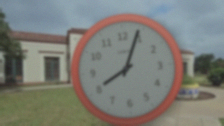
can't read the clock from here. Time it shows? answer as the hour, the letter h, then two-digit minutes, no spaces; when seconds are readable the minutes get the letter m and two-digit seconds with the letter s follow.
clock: 8h04
